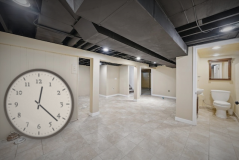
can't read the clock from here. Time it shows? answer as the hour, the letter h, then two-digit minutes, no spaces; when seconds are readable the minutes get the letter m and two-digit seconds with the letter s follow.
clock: 12h22
